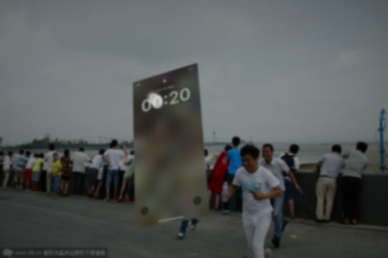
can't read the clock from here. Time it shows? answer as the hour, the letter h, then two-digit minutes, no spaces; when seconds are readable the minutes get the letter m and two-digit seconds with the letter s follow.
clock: 0h20
